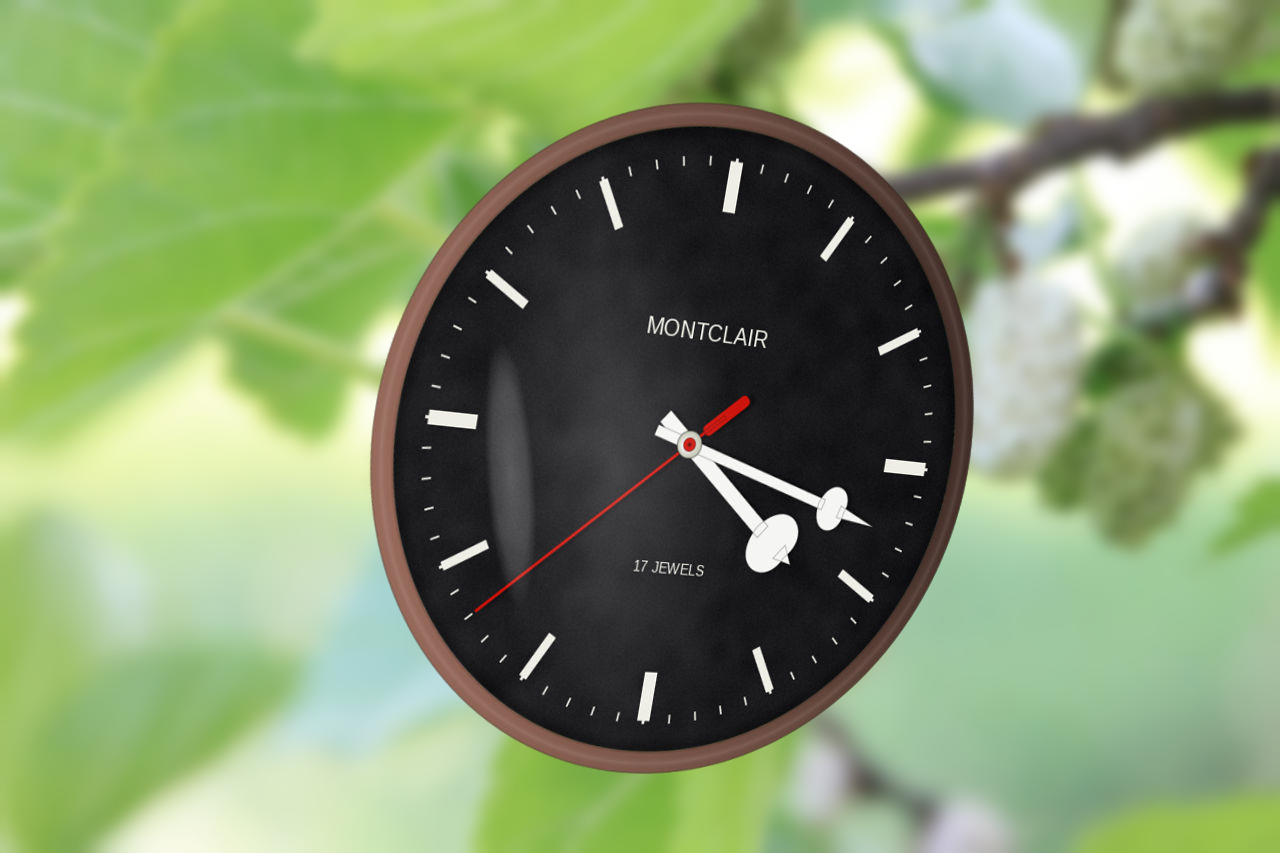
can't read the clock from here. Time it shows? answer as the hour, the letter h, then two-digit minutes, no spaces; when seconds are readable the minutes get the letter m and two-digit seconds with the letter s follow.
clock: 4h17m38s
